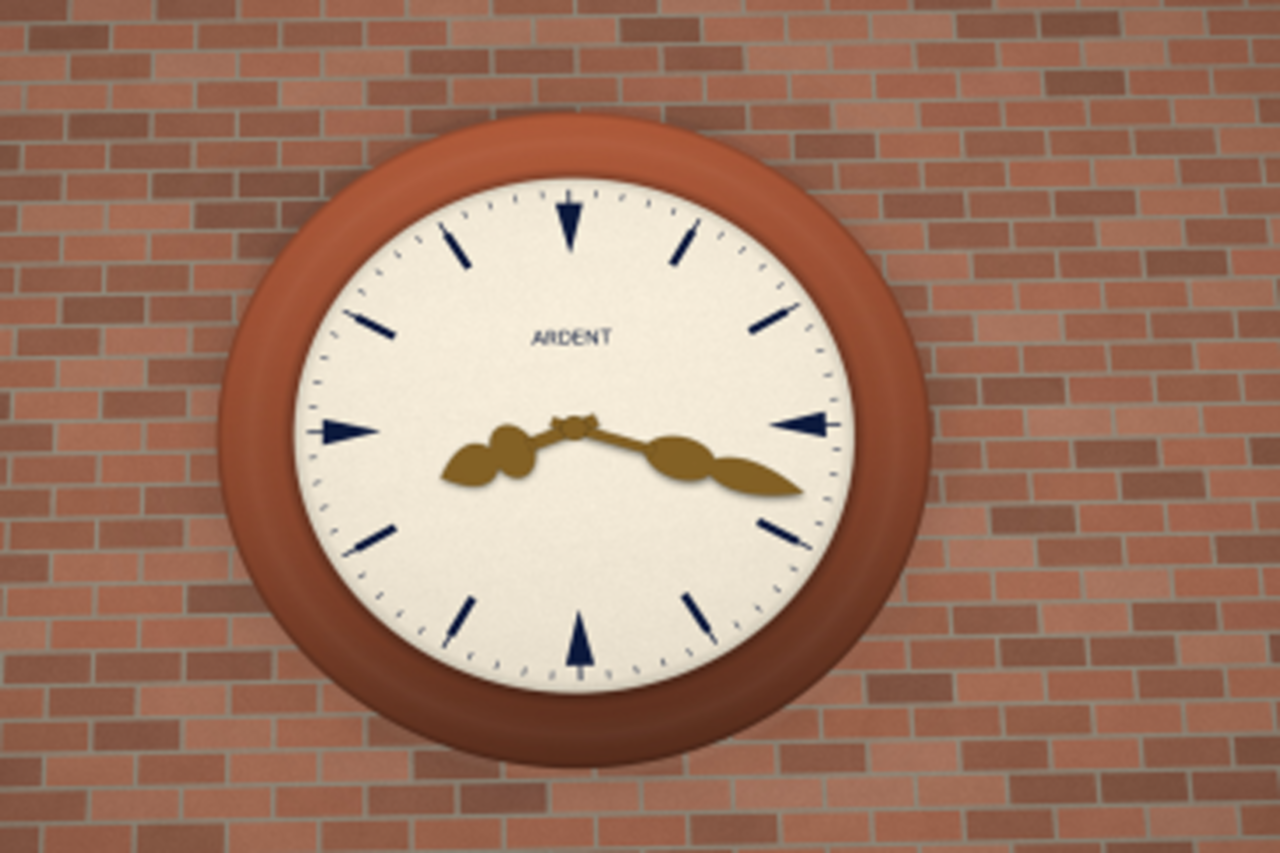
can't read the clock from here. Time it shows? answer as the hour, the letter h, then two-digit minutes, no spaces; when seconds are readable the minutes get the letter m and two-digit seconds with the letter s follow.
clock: 8h18
